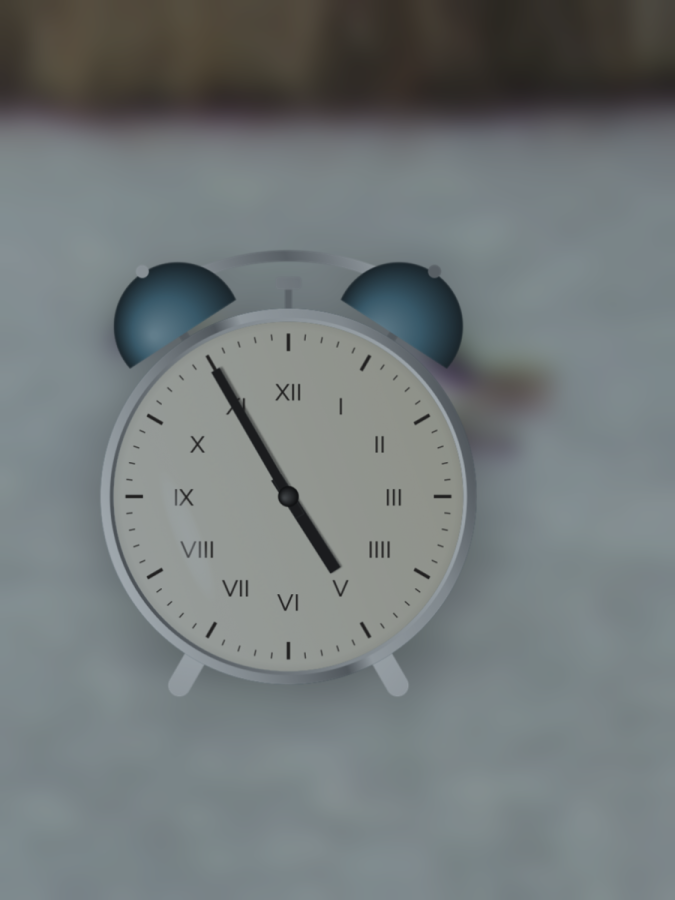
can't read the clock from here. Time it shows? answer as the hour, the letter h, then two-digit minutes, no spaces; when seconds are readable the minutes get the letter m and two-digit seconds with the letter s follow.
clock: 4h55
